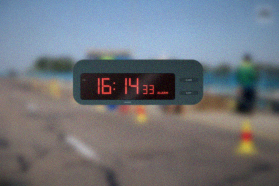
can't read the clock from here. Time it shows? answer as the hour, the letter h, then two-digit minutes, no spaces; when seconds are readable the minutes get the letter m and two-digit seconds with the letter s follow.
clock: 16h14m33s
